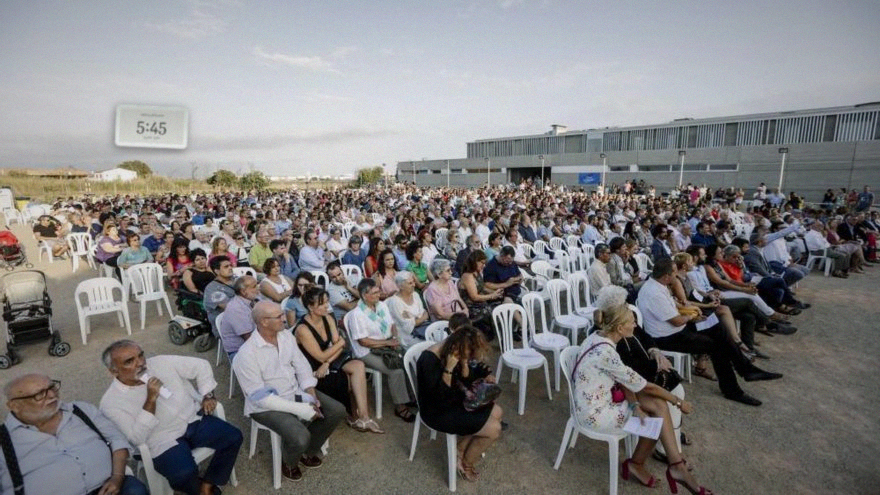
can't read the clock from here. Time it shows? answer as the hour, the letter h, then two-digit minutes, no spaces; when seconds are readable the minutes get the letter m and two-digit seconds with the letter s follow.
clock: 5h45
